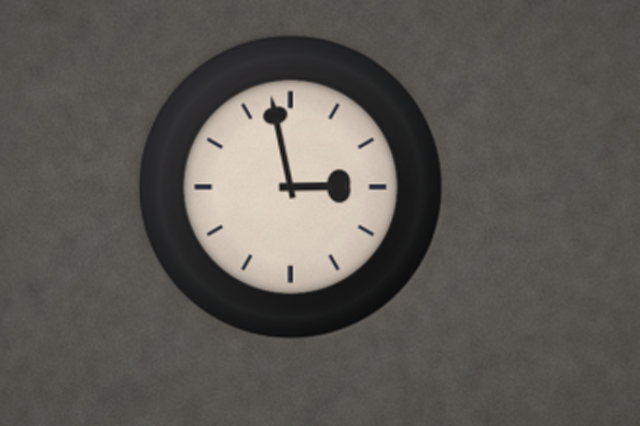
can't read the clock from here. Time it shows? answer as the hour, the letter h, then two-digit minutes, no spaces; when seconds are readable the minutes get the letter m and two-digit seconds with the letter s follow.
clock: 2h58
